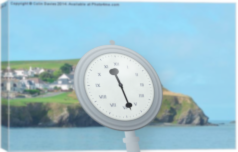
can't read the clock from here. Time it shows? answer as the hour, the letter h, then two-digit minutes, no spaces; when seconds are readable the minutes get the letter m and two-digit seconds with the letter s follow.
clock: 11h28
